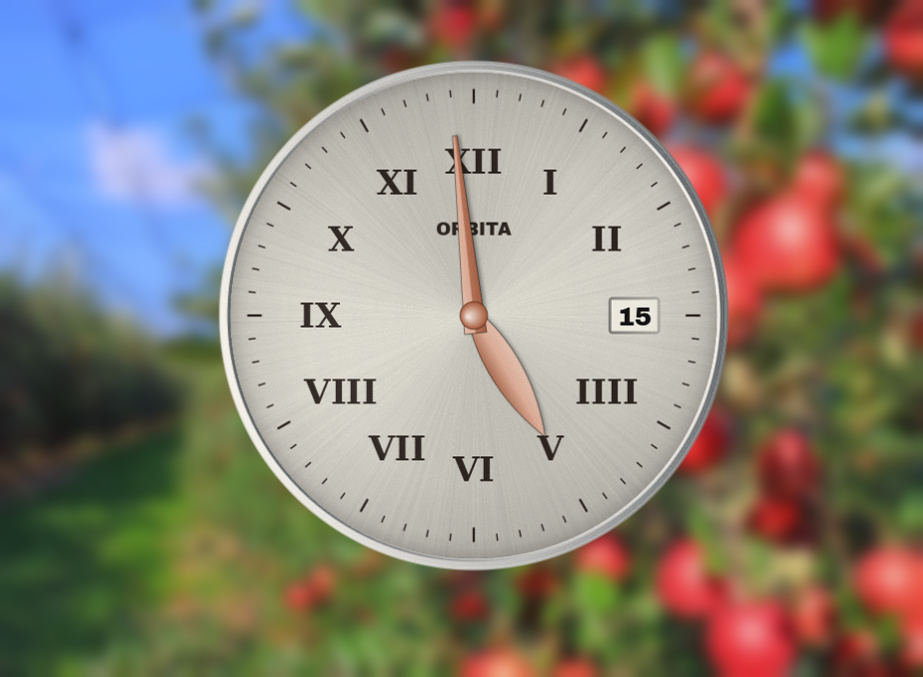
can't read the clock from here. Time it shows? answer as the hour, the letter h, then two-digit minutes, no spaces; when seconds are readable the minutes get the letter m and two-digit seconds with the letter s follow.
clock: 4h59
